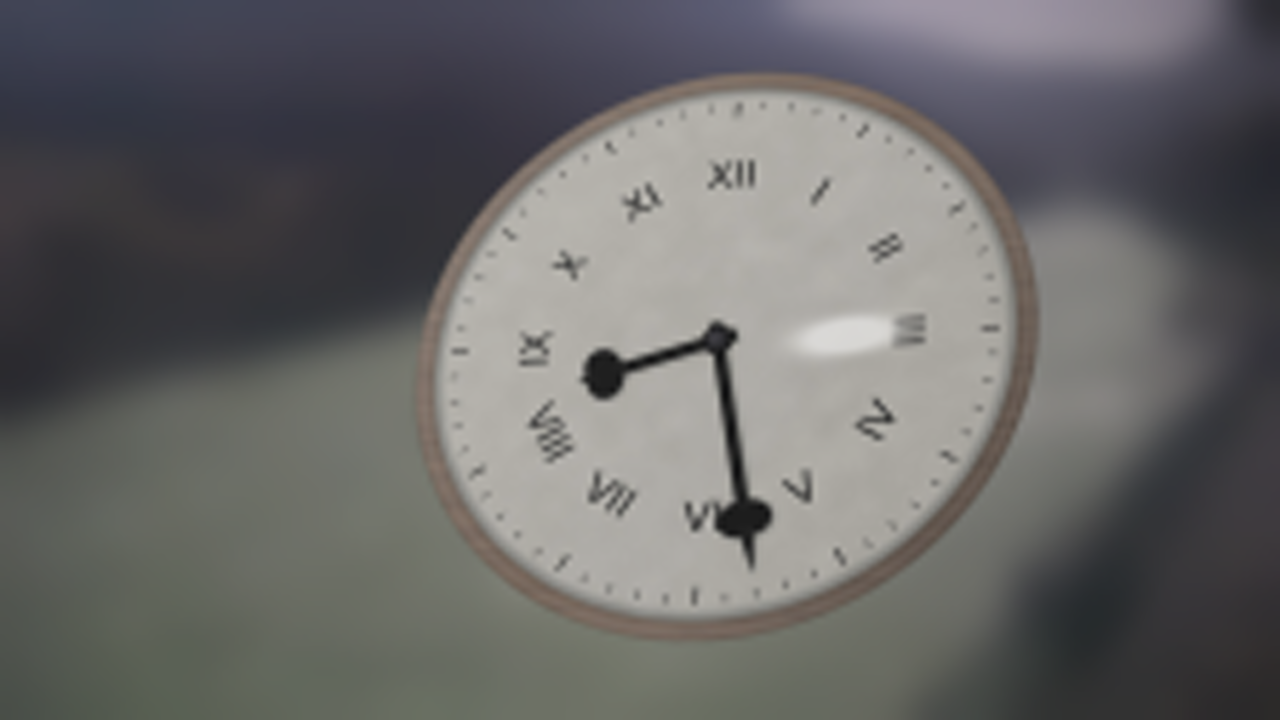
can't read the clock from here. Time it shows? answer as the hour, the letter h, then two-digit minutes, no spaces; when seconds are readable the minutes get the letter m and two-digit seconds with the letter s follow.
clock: 8h28
